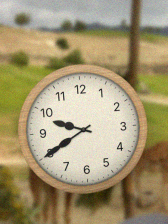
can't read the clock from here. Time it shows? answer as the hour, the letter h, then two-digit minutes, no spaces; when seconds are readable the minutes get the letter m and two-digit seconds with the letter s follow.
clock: 9h40
